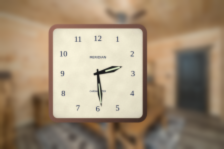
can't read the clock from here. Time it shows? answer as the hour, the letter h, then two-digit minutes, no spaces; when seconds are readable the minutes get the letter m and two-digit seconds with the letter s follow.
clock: 2h29
